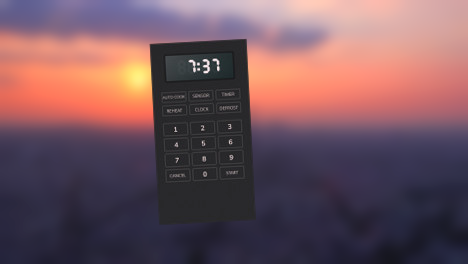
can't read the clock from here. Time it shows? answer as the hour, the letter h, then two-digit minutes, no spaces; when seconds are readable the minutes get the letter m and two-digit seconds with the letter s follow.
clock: 7h37
